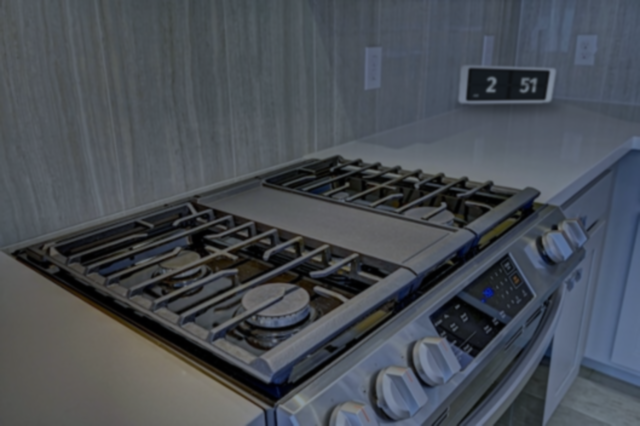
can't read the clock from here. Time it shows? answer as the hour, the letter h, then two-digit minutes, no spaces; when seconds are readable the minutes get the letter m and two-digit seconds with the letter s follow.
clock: 2h51
